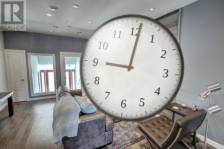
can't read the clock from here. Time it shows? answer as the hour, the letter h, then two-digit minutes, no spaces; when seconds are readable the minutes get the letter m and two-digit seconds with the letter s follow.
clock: 9h01
